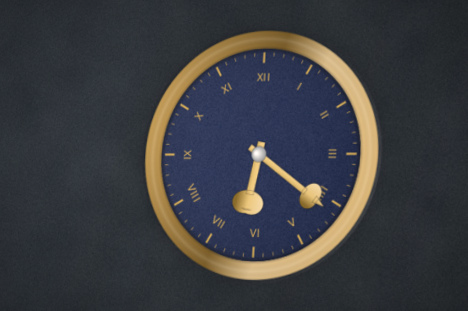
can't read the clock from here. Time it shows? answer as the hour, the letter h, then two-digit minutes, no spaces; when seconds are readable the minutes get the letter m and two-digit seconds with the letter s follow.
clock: 6h21
